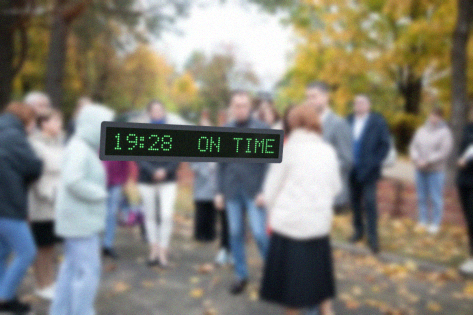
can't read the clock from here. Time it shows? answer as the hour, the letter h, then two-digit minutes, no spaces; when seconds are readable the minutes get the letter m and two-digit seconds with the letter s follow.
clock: 19h28
